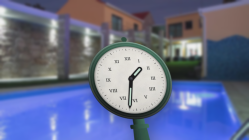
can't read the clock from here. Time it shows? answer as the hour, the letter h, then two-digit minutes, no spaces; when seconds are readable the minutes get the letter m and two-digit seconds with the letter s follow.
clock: 1h32
